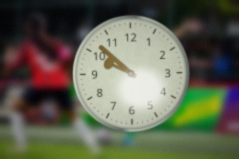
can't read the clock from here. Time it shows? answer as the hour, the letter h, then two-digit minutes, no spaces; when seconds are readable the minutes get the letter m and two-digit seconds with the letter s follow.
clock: 9h52
